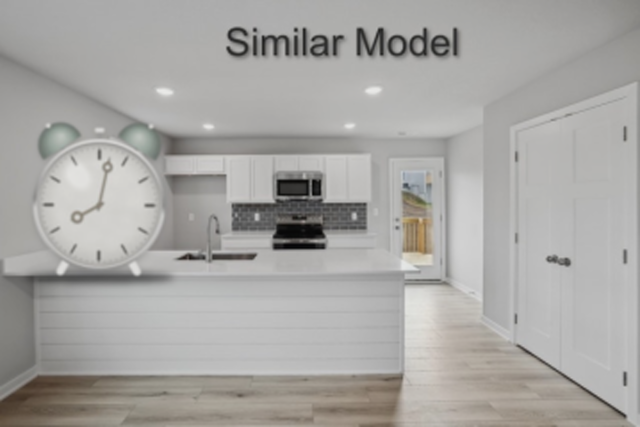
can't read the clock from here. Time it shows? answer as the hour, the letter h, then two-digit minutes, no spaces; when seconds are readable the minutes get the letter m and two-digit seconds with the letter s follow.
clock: 8h02
